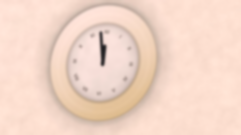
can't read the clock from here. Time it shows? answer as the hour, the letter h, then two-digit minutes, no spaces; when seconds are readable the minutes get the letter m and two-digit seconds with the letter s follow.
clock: 11h58
